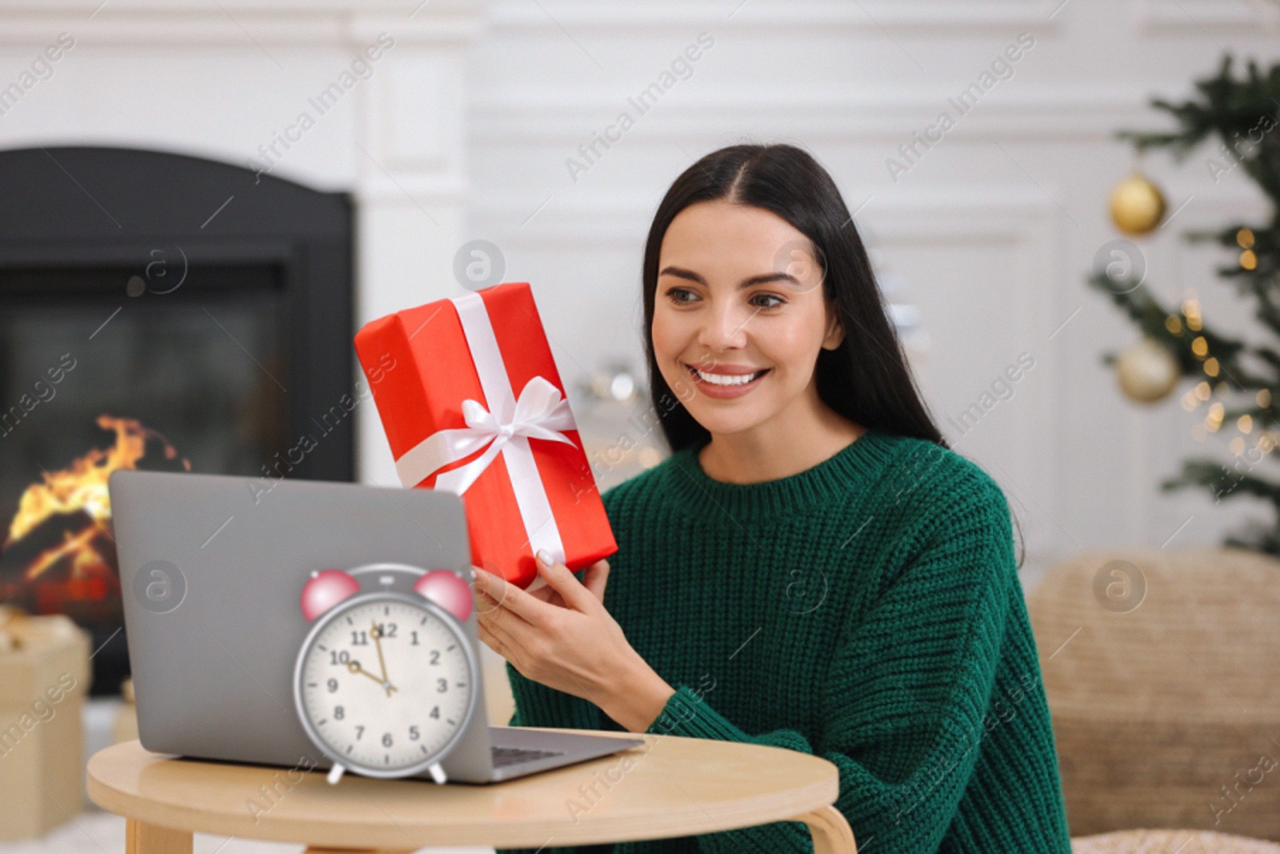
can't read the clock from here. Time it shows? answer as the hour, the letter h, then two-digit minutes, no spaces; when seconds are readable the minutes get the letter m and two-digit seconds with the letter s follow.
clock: 9h58
